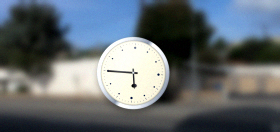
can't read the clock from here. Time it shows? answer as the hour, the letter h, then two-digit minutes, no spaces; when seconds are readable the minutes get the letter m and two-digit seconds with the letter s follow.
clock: 5h45
